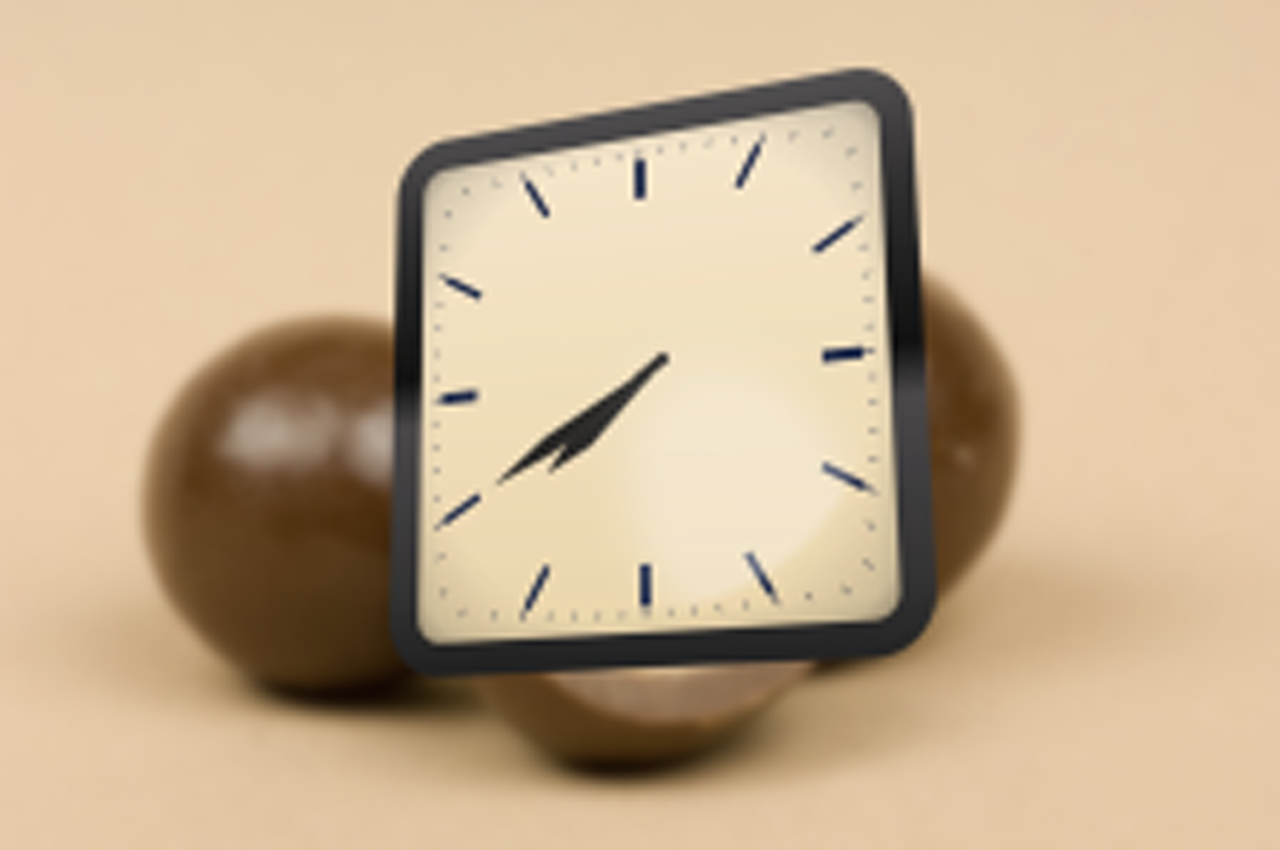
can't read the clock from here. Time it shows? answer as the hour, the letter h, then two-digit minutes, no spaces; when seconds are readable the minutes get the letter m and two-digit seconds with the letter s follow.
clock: 7h40
